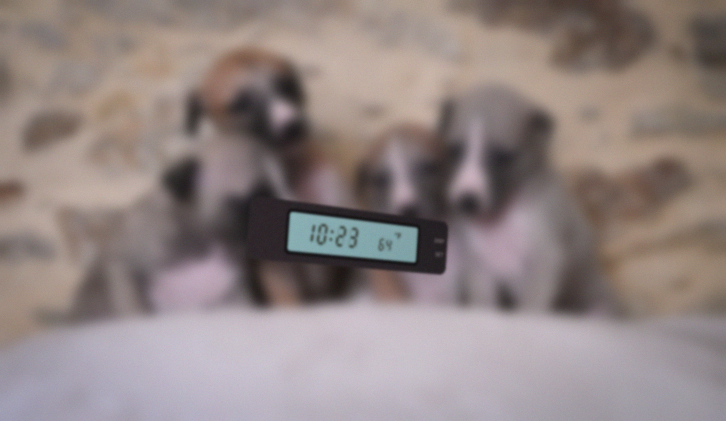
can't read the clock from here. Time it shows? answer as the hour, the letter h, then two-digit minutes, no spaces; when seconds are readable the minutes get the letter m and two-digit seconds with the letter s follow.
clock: 10h23
